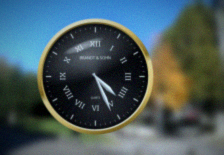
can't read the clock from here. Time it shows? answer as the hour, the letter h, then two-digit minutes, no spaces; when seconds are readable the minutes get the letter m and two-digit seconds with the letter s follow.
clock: 4h26
